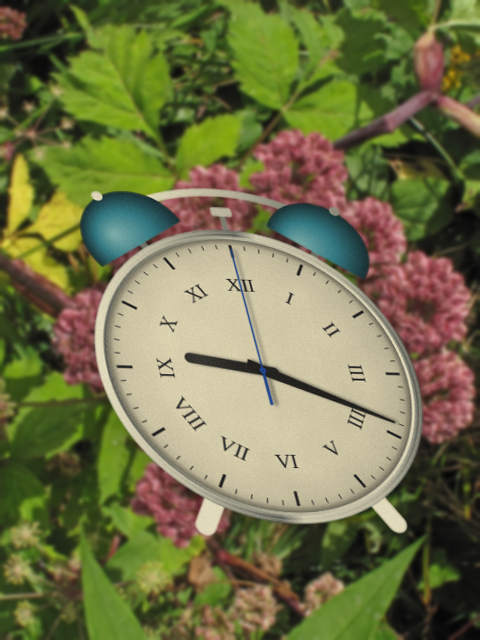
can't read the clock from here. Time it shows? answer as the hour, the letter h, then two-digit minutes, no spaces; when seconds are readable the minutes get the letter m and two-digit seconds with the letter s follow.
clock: 9h19m00s
